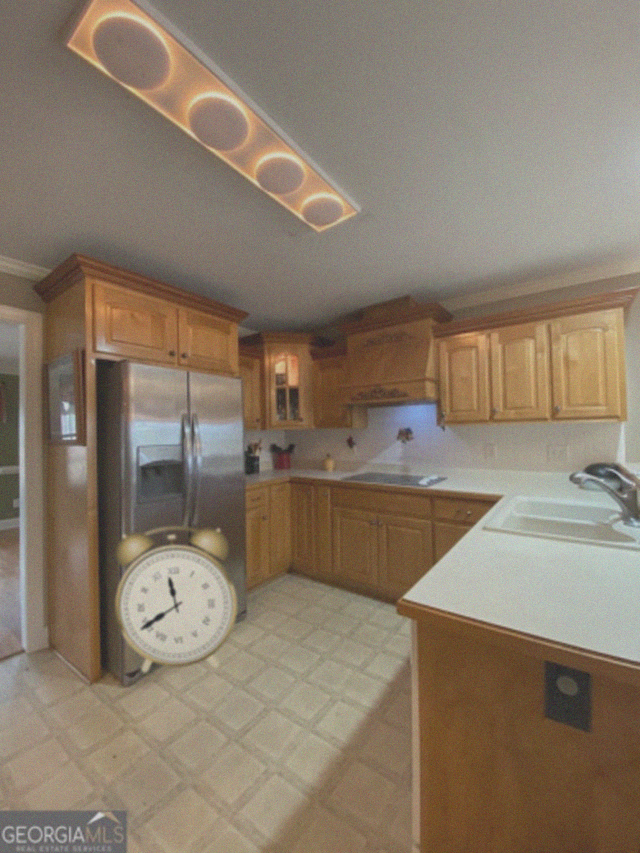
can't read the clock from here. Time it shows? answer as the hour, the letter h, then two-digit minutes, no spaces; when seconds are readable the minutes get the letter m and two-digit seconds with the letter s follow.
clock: 11h40
